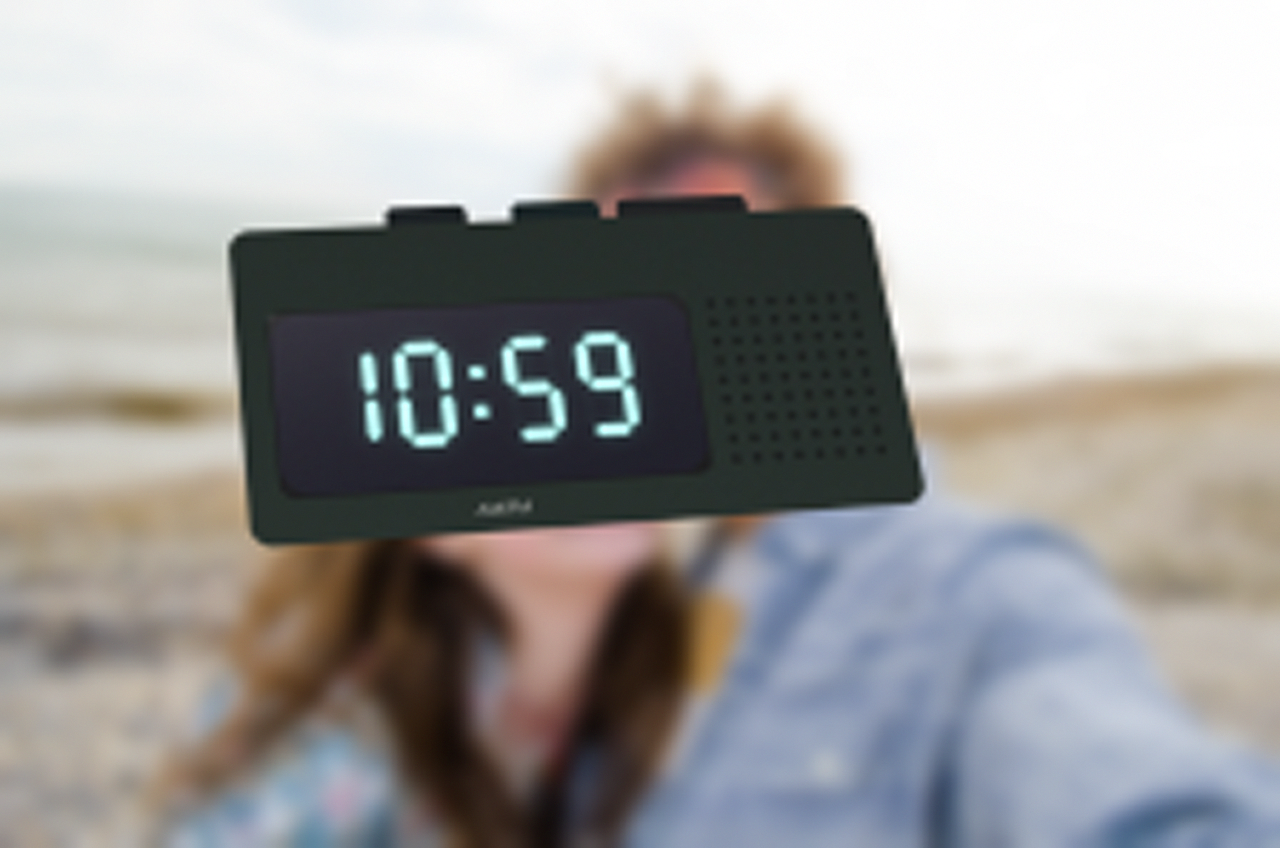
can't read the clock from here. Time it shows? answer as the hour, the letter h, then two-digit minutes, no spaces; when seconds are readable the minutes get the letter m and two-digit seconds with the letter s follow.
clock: 10h59
